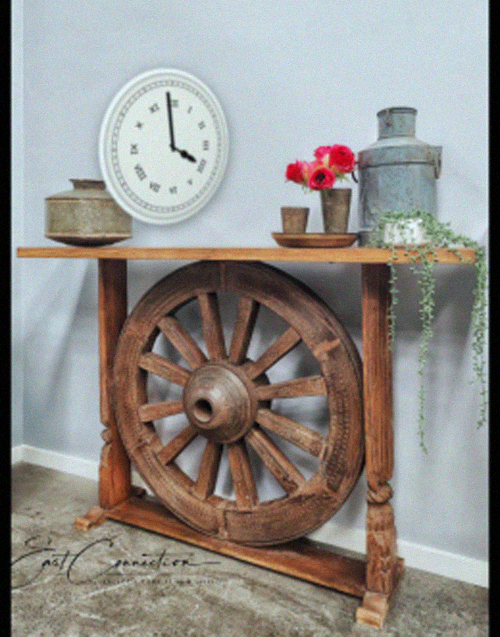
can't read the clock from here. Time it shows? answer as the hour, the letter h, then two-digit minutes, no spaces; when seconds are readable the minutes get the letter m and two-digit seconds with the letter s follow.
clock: 3h59
